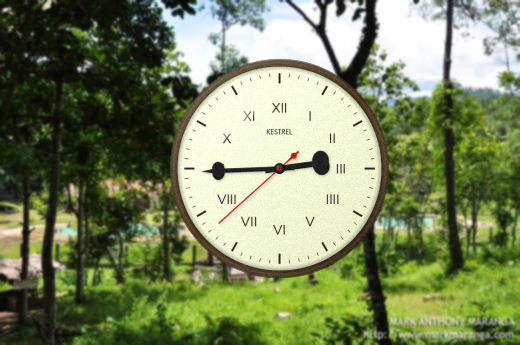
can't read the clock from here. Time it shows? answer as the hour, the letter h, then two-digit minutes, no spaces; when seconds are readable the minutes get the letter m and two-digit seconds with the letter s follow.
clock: 2h44m38s
